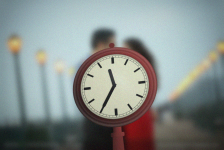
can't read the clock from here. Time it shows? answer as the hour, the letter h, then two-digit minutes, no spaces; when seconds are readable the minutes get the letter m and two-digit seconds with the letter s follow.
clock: 11h35
